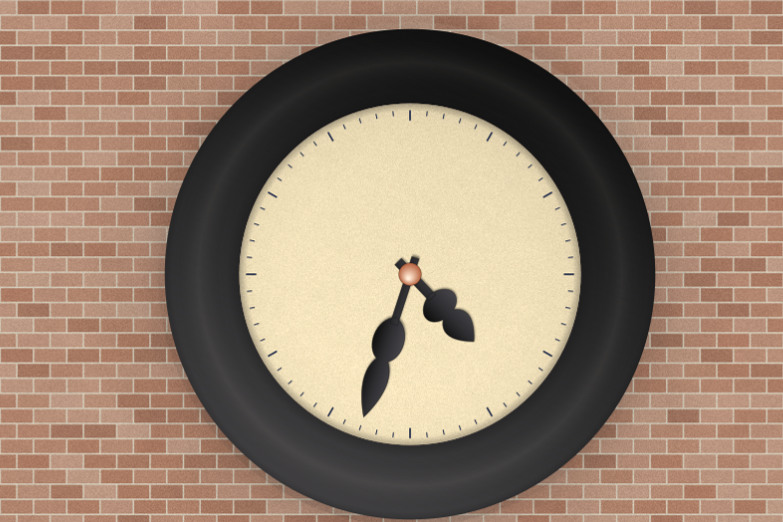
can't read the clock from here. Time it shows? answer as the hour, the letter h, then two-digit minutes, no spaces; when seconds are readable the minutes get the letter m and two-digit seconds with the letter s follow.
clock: 4h33
